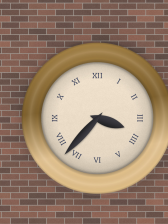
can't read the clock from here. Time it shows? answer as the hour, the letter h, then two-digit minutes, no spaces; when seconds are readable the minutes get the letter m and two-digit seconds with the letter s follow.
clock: 3h37
